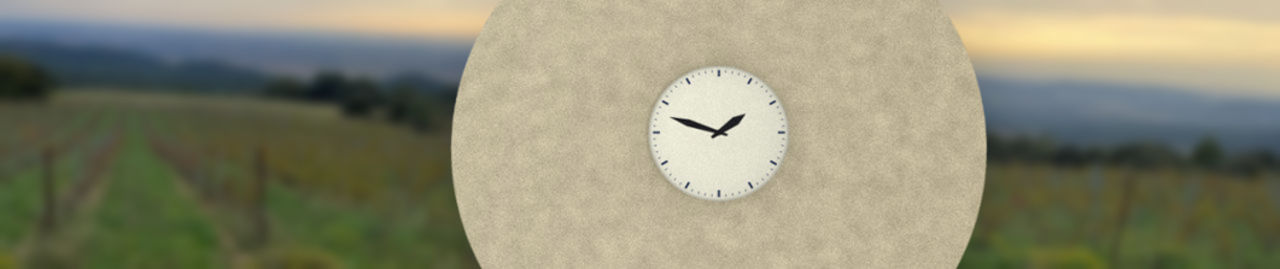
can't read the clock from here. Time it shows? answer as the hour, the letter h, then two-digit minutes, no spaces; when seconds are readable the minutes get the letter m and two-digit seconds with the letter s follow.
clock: 1h48
